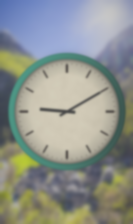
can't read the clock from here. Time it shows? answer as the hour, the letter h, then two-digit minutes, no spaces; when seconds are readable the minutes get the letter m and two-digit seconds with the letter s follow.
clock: 9h10
